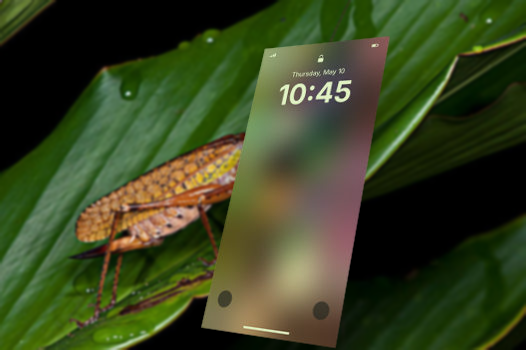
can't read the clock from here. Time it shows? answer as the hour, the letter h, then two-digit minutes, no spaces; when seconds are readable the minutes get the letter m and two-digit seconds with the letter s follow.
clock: 10h45
